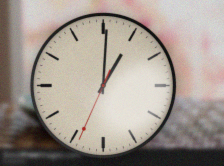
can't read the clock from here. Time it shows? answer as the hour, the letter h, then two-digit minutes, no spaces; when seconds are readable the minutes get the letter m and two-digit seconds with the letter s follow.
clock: 1h00m34s
